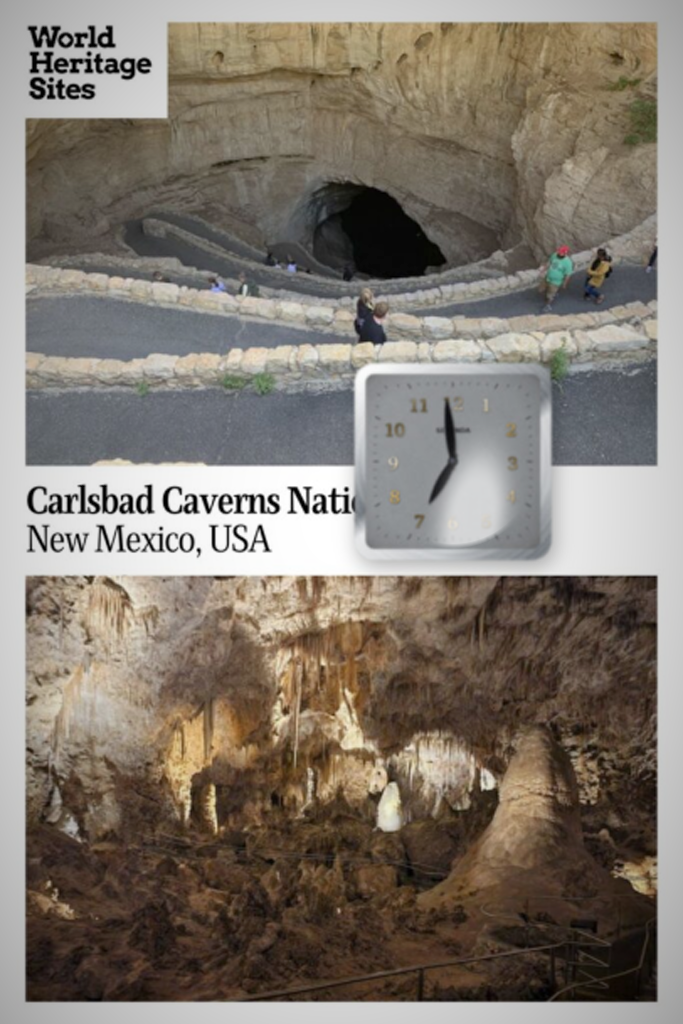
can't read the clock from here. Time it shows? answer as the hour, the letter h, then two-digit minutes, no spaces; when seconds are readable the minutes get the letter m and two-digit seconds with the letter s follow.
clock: 6h59
